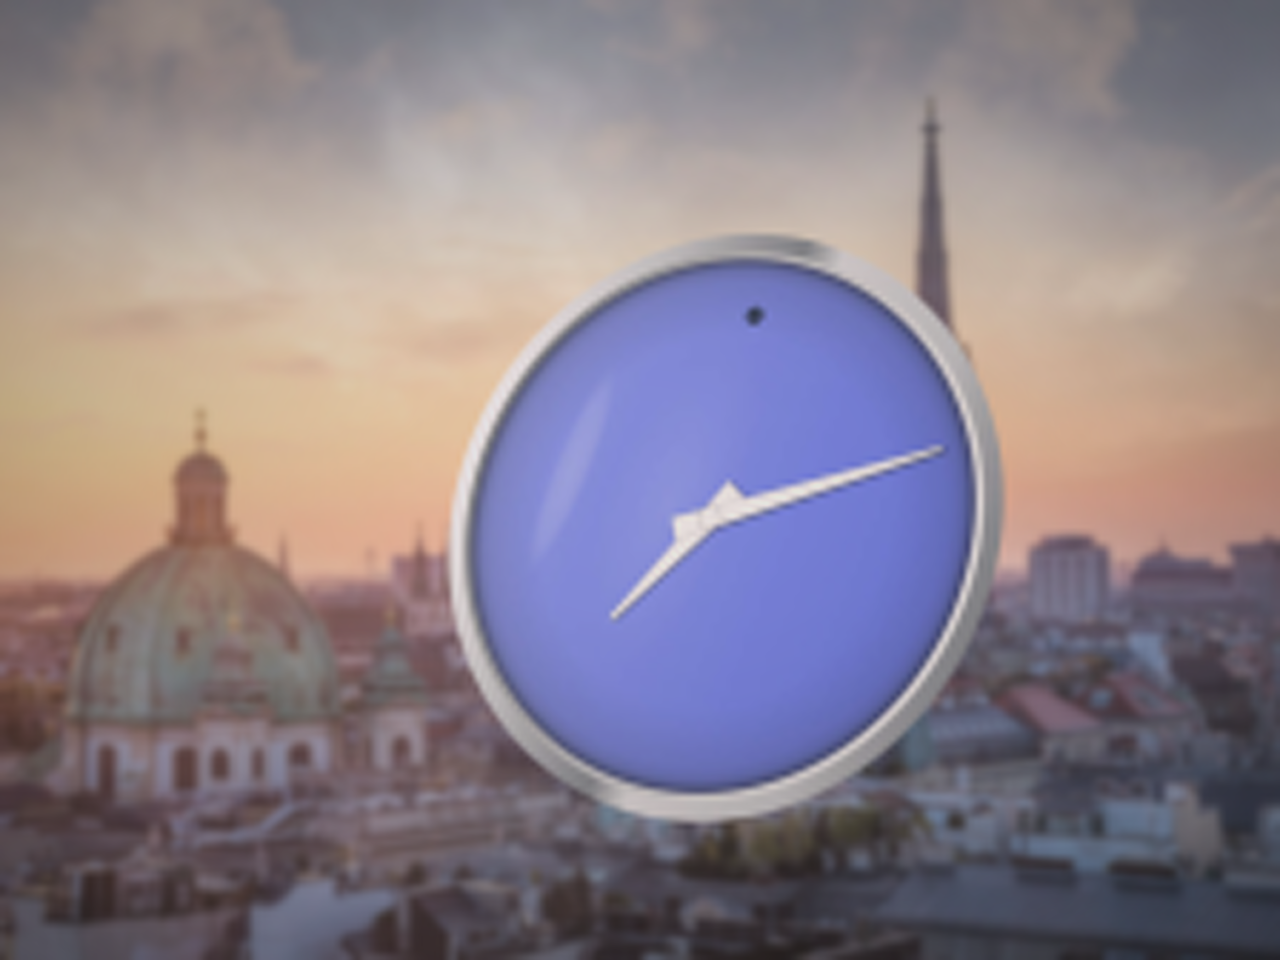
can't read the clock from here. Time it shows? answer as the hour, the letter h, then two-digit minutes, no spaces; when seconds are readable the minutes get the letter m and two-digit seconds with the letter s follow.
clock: 7h11
